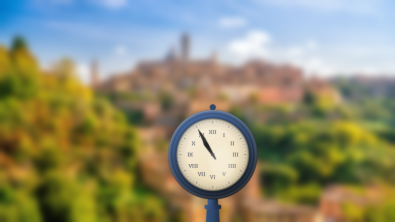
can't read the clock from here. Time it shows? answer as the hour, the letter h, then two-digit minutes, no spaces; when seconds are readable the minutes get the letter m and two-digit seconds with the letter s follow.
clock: 10h55
